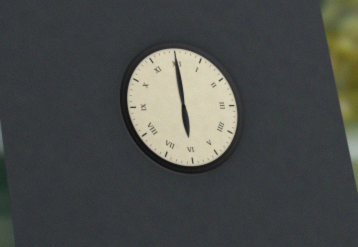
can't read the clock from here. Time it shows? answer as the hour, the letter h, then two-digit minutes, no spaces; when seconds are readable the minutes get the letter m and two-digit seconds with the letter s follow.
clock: 6h00
